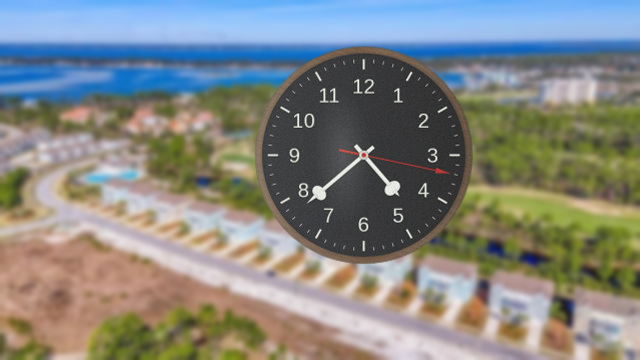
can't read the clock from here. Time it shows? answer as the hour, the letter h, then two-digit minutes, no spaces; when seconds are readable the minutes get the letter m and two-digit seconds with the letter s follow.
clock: 4h38m17s
